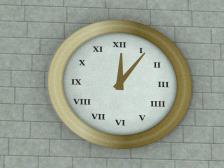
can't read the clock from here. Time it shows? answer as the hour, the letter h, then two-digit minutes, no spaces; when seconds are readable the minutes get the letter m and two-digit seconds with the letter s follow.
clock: 12h06
